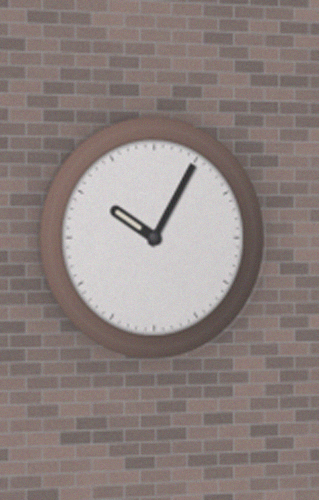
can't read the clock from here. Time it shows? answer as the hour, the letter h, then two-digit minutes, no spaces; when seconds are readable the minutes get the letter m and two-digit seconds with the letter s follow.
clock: 10h05
